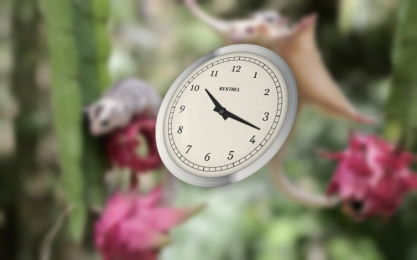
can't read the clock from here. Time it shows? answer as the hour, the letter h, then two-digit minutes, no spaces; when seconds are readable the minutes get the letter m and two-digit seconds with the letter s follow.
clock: 10h18
